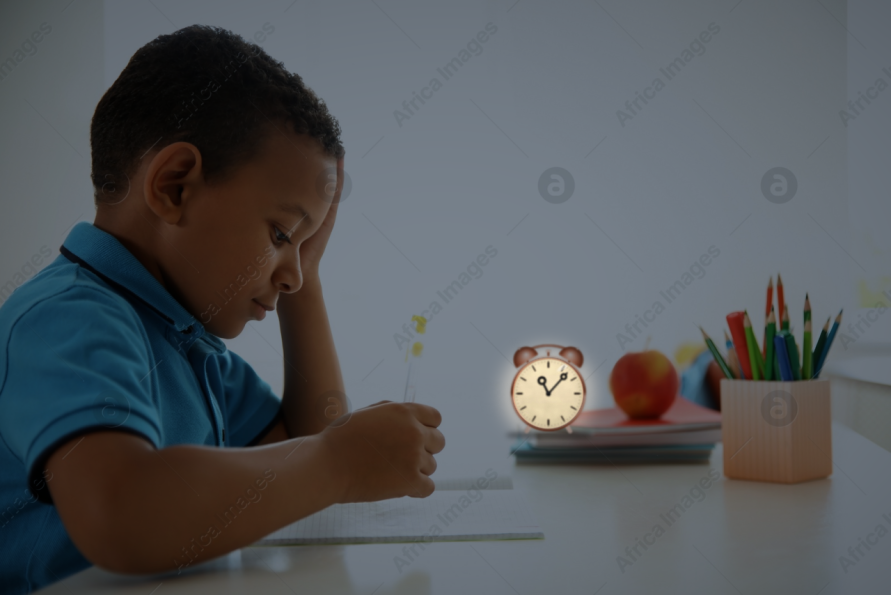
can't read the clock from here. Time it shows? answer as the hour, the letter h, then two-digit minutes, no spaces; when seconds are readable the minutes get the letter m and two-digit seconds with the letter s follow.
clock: 11h07
